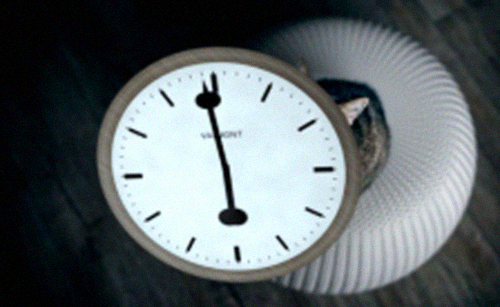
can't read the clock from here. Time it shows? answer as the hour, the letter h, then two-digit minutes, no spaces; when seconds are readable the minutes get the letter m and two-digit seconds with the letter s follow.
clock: 5h59
